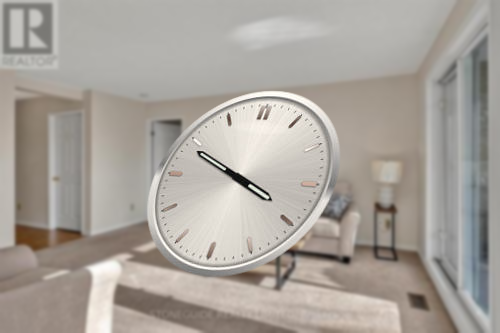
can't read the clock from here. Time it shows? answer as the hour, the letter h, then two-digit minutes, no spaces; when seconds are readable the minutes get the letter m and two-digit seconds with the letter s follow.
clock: 3h49
